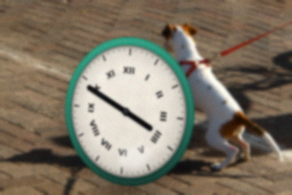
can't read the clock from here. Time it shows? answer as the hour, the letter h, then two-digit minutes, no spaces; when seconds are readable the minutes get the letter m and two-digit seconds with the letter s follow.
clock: 3h49
